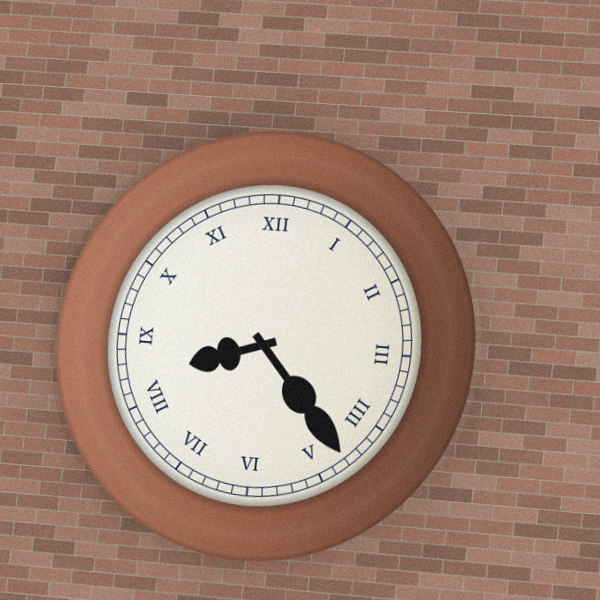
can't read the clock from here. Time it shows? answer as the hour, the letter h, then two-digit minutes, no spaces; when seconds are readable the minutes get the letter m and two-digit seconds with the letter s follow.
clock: 8h23
